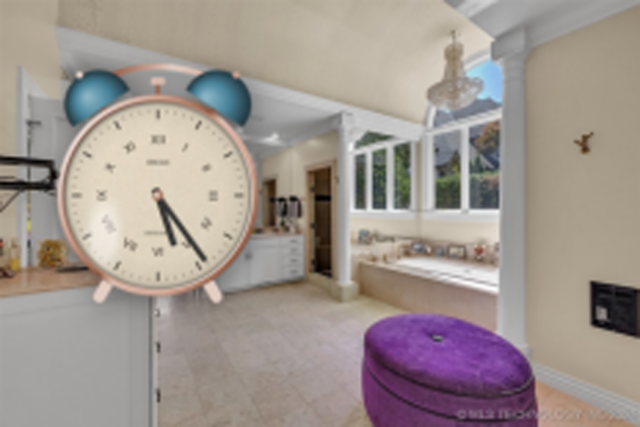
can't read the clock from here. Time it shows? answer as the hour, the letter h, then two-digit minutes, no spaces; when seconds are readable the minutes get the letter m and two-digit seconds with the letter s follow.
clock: 5h24
